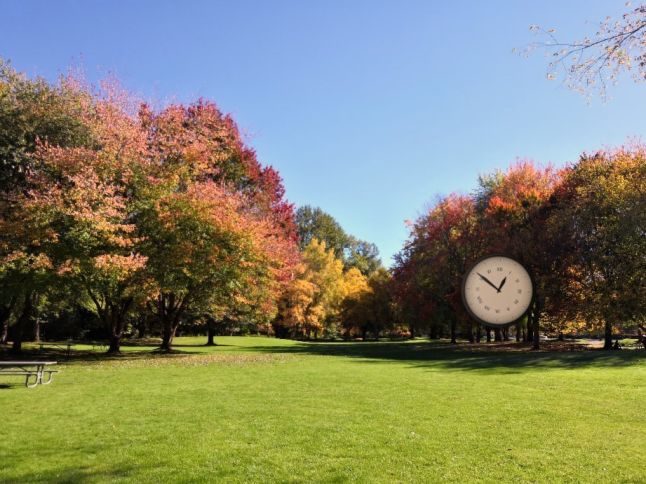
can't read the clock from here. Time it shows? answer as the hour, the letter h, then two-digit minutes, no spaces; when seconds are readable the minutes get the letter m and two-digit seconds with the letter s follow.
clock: 12h51
